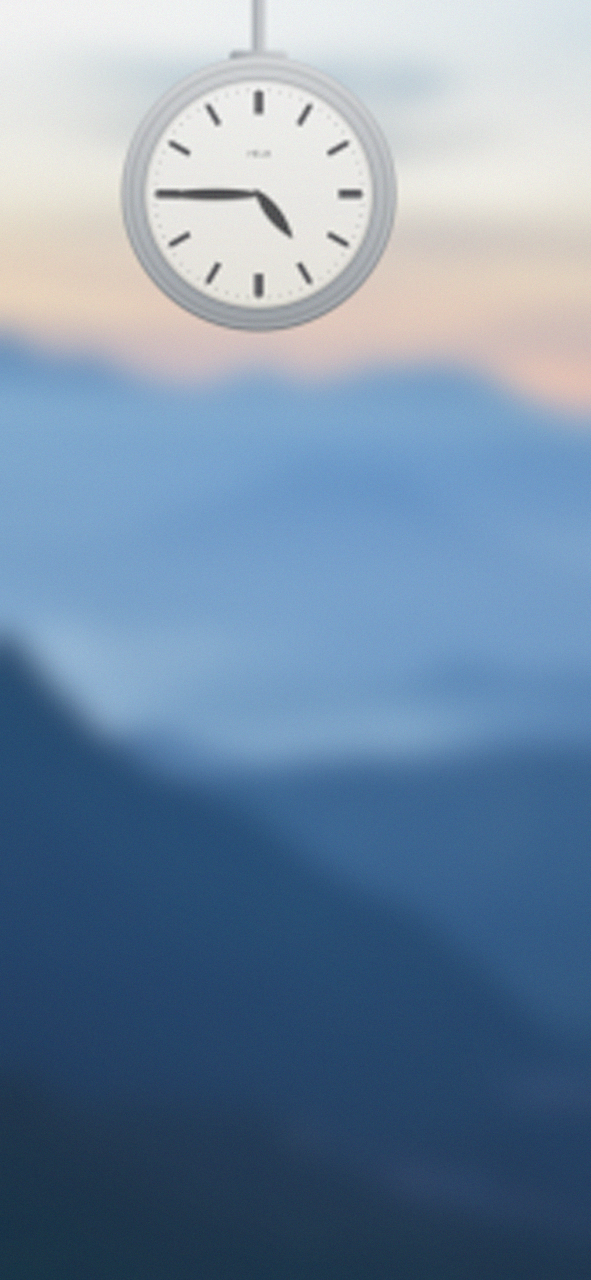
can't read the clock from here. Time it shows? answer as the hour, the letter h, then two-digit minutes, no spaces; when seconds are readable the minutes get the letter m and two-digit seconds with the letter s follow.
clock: 4h45
